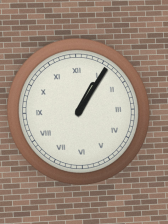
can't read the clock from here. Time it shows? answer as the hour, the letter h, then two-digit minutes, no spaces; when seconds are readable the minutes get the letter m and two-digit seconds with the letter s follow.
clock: 1h06
